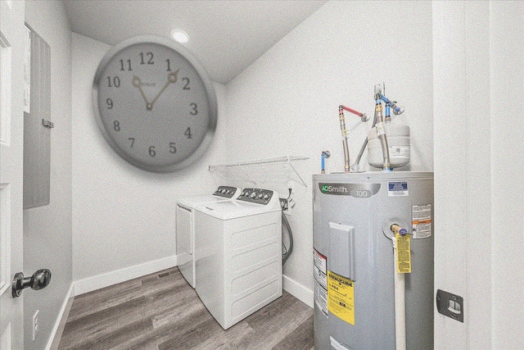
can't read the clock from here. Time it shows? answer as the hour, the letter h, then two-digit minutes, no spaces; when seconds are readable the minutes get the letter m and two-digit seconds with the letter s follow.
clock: 11h07
